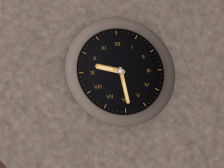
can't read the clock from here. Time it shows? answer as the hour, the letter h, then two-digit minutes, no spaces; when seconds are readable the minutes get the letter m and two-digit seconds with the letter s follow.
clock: 9h29
